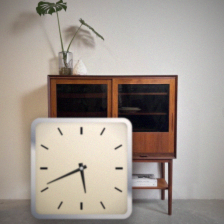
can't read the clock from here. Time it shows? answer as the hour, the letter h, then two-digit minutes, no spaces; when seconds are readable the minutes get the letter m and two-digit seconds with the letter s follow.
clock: 5h41
